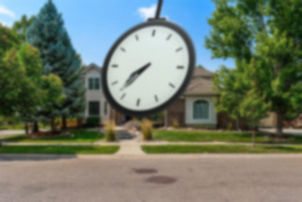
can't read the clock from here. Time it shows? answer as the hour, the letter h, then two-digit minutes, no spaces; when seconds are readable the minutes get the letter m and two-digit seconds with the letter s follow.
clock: 7h37
